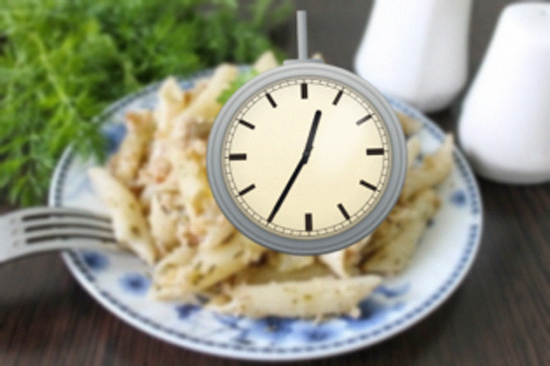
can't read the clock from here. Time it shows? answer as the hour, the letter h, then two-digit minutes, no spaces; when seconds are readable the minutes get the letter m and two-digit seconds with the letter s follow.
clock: 12h35
